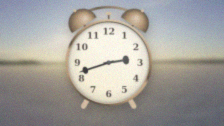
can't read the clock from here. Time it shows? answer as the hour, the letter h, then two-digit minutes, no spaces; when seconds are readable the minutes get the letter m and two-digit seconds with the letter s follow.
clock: 2h42
